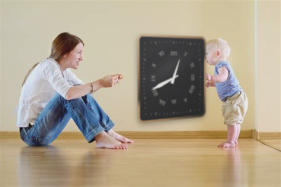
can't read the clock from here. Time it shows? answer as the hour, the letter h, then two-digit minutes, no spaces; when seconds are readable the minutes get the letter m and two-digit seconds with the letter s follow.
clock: 12h41
